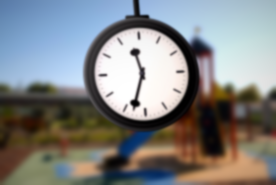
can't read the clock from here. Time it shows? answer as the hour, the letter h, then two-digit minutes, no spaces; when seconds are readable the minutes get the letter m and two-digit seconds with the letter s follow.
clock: 11h33
